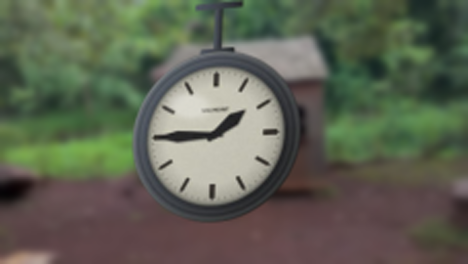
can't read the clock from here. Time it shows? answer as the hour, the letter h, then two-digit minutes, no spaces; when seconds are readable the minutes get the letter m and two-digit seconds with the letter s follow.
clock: 1h45
